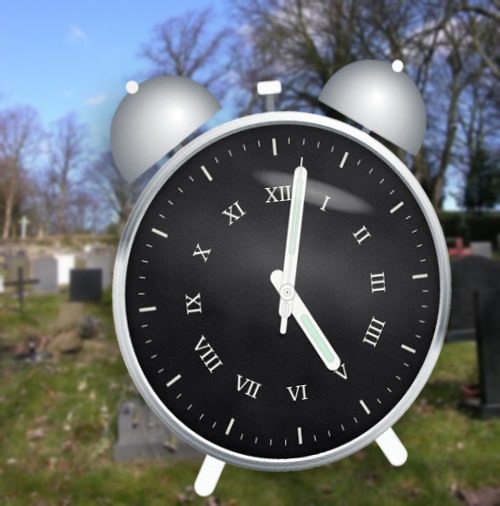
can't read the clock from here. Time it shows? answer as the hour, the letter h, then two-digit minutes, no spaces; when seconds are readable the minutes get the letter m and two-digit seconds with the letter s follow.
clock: 5h02m02s
